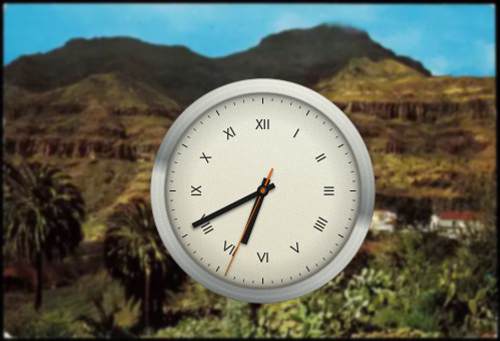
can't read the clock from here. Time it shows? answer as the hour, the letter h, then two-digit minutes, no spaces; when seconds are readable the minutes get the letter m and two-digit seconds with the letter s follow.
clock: 6h40m34s
